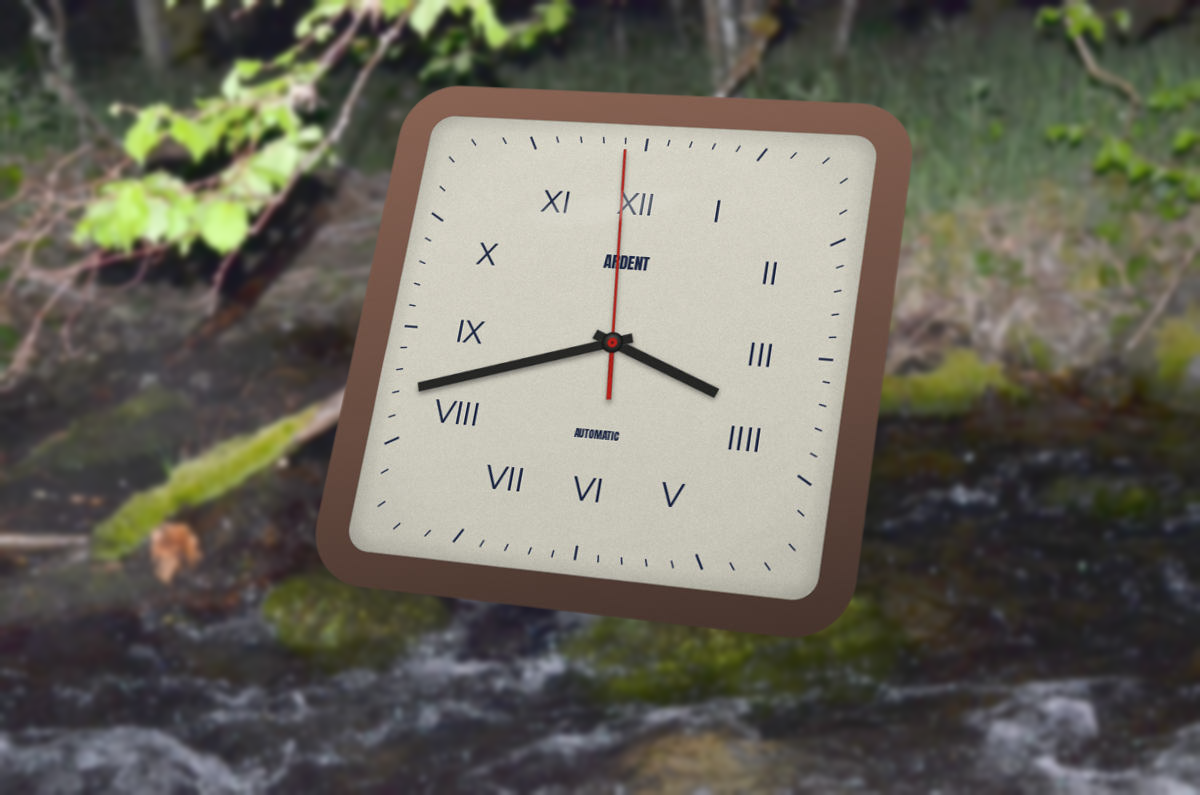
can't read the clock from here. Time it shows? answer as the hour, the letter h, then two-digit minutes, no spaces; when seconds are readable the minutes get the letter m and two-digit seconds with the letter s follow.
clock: 3h41m59s
